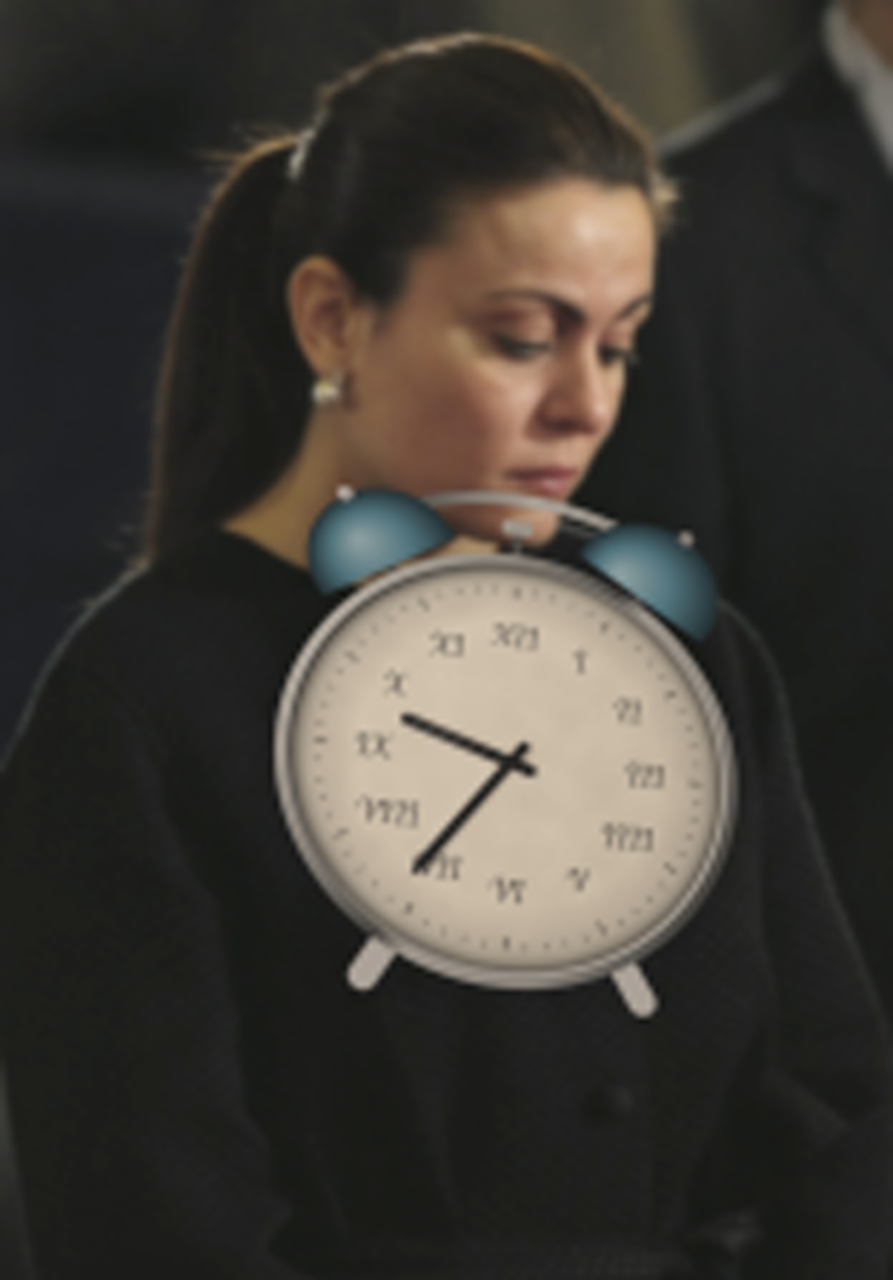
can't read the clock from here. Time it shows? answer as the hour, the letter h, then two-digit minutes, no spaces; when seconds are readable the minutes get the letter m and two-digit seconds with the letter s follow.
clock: 9h36
